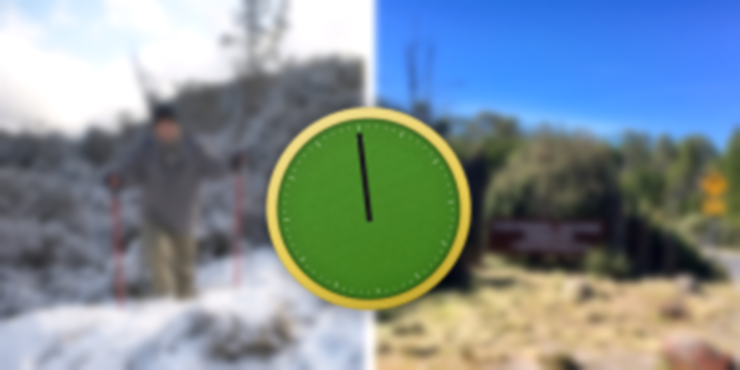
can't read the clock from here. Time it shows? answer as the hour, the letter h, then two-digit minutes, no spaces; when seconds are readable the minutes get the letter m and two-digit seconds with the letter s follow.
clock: 12h00
